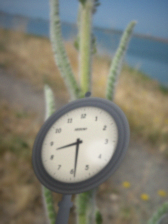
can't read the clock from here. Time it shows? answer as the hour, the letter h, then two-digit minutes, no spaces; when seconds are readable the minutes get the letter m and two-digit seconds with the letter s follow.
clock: 8h29
